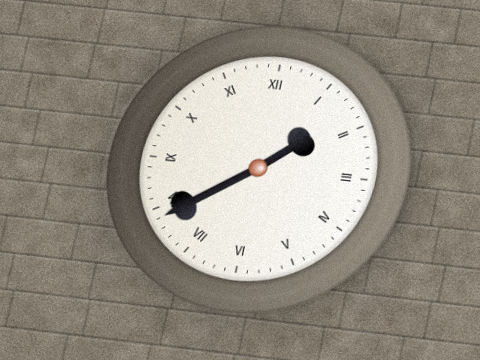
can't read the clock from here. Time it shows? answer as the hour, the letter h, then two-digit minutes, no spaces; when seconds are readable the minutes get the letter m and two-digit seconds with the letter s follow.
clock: 1h39
